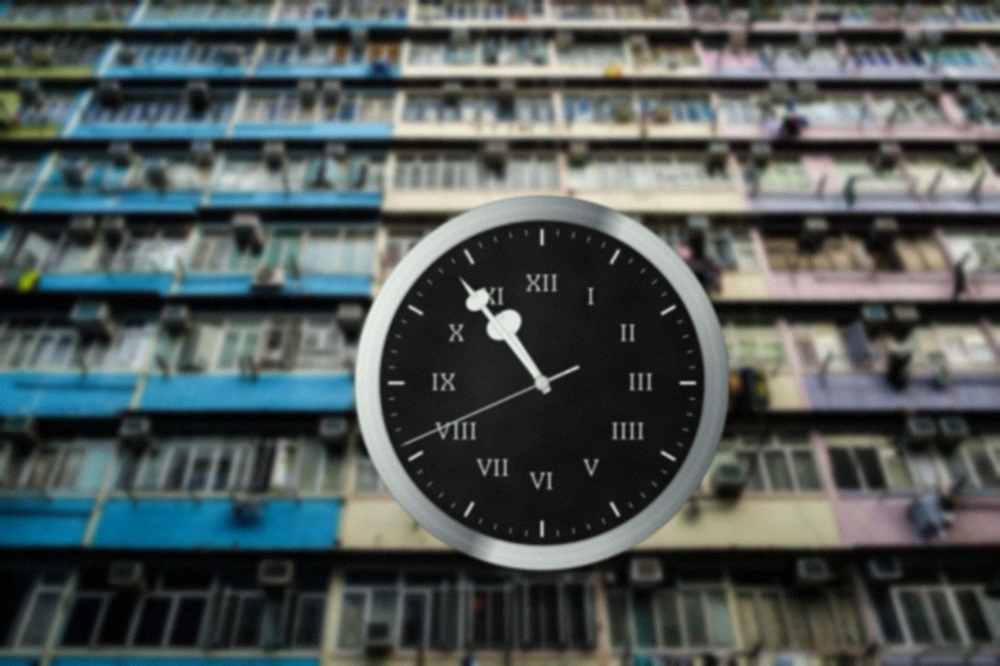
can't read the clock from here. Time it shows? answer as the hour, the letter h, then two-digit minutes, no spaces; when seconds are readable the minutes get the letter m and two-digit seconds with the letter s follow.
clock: 10h53m41s
